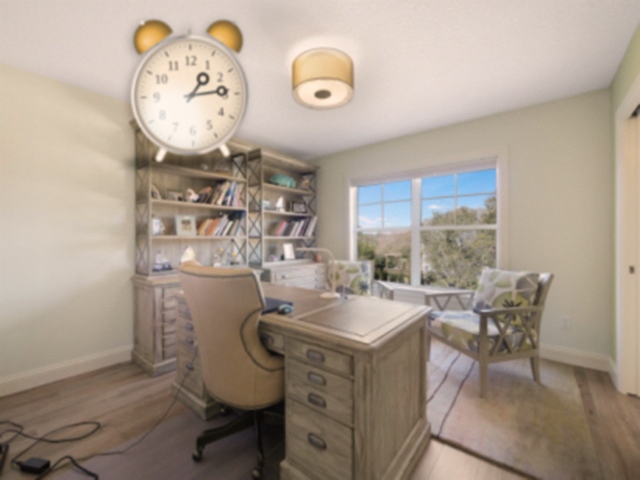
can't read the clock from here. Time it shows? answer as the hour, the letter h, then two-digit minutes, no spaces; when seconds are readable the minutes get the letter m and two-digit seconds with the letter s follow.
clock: 1h14
